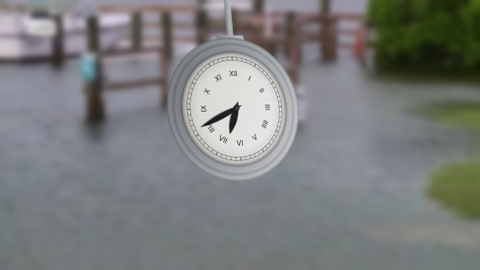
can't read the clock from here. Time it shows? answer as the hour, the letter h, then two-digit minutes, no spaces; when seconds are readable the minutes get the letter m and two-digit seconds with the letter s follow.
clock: 6h41
